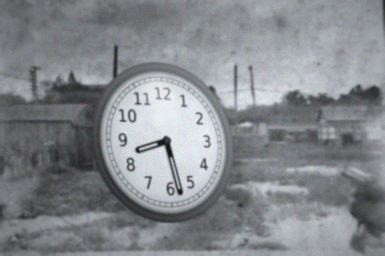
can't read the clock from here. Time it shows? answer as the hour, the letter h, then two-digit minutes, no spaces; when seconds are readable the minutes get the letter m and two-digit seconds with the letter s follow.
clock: 8h28
